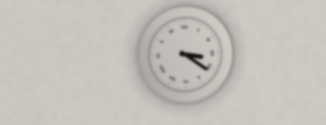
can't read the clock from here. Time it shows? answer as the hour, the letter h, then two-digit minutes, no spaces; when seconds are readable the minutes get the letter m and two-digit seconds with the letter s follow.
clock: 3h21
